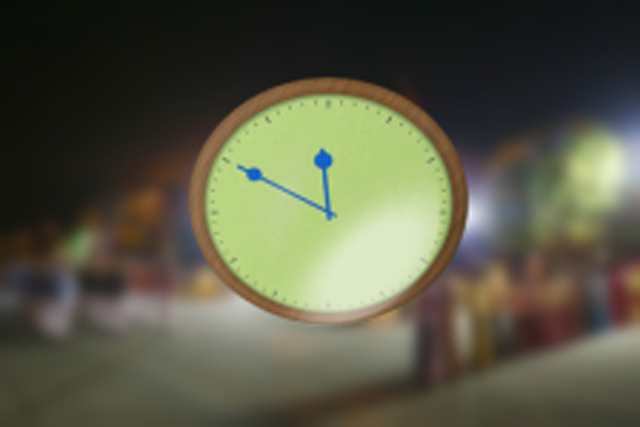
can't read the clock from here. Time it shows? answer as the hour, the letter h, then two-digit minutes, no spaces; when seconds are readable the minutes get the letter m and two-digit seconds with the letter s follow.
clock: 11h50
